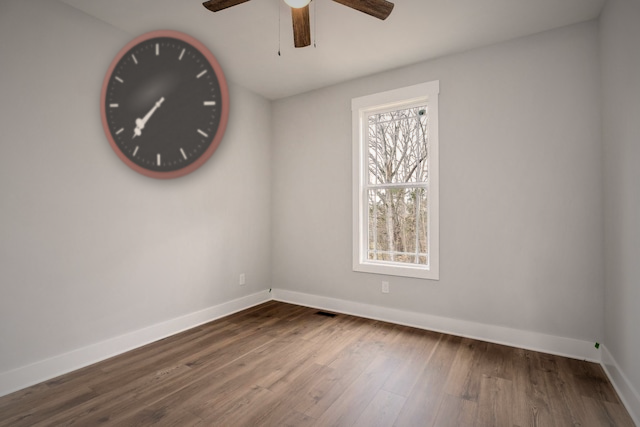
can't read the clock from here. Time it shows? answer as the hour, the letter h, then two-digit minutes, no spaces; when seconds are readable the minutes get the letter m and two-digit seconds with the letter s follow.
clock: 7h37
